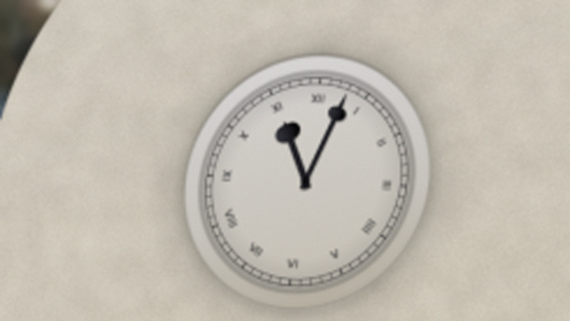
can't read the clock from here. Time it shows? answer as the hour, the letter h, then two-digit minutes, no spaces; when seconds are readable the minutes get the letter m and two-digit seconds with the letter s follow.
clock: 11h03
